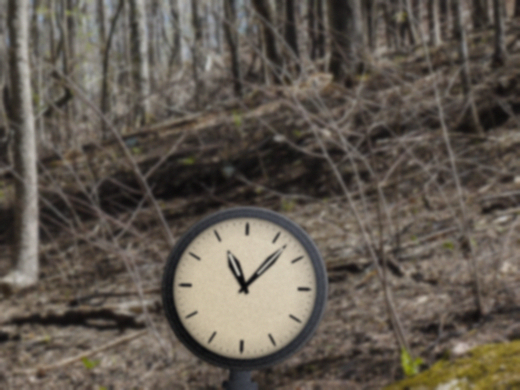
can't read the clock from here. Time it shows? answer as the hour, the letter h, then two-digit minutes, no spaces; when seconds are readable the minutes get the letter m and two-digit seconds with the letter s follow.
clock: 11h07
